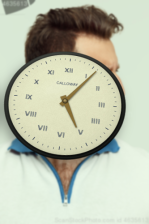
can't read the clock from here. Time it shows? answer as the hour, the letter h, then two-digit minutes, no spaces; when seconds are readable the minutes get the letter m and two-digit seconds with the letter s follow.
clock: 5h06
